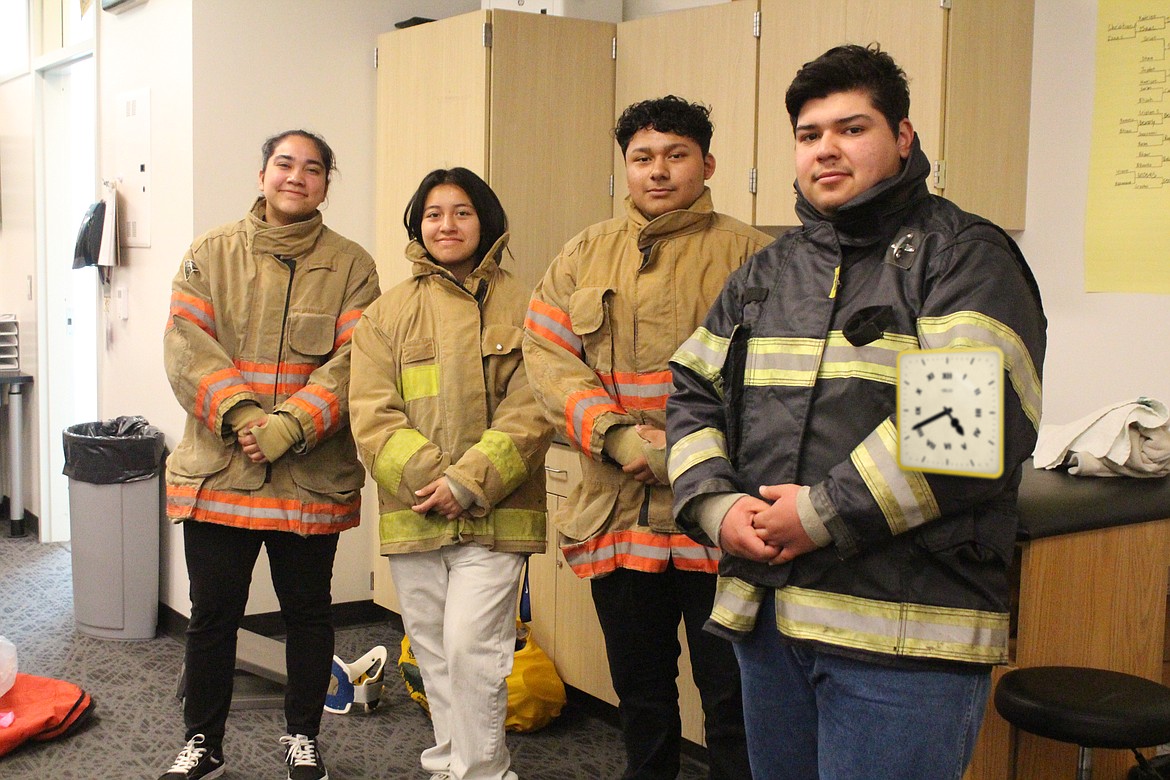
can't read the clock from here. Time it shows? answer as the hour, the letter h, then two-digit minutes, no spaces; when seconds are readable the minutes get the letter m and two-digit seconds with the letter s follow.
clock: 4h41
